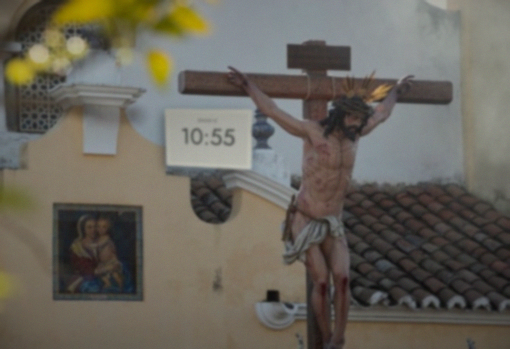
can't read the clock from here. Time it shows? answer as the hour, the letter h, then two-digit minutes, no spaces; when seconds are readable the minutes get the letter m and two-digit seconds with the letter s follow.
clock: 10h55
